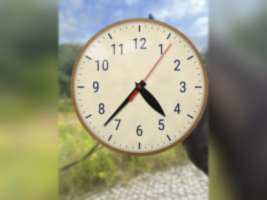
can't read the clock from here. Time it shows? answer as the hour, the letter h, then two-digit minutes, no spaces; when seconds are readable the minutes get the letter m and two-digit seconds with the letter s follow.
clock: 4h37m06s
